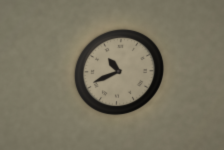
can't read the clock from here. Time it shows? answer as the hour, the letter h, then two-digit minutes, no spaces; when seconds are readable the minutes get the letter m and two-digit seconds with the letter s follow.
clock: 10h41
